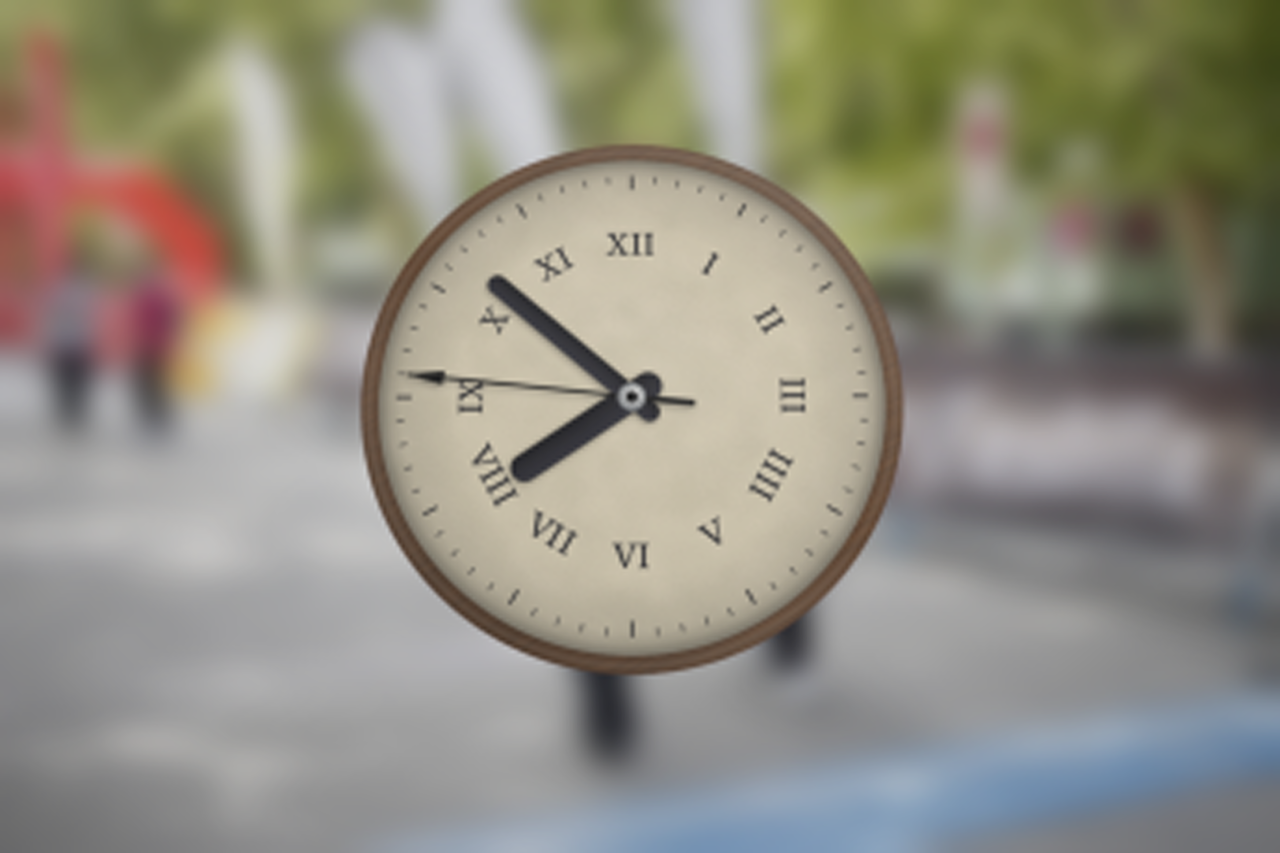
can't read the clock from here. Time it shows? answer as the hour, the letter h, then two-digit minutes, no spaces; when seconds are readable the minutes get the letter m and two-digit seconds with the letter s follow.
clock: 7h51m46s
